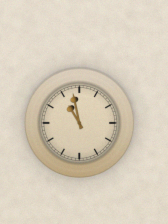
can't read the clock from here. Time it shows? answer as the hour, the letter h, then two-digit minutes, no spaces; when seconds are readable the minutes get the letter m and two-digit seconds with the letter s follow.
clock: 10h58
